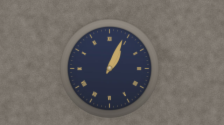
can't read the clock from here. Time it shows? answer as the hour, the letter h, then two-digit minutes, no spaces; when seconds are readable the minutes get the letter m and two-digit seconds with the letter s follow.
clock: 1h04
